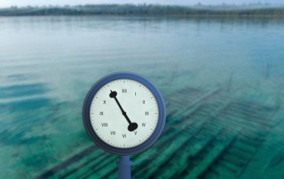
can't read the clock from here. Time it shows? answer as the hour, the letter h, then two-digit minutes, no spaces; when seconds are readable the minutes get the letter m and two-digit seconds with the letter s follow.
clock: 4h55
